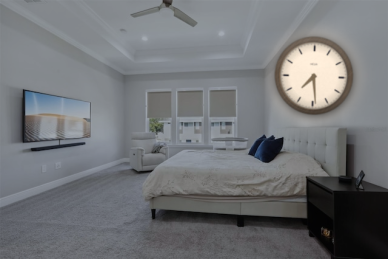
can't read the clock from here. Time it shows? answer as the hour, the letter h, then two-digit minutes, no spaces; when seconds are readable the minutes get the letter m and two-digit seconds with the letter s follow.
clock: 7h29
